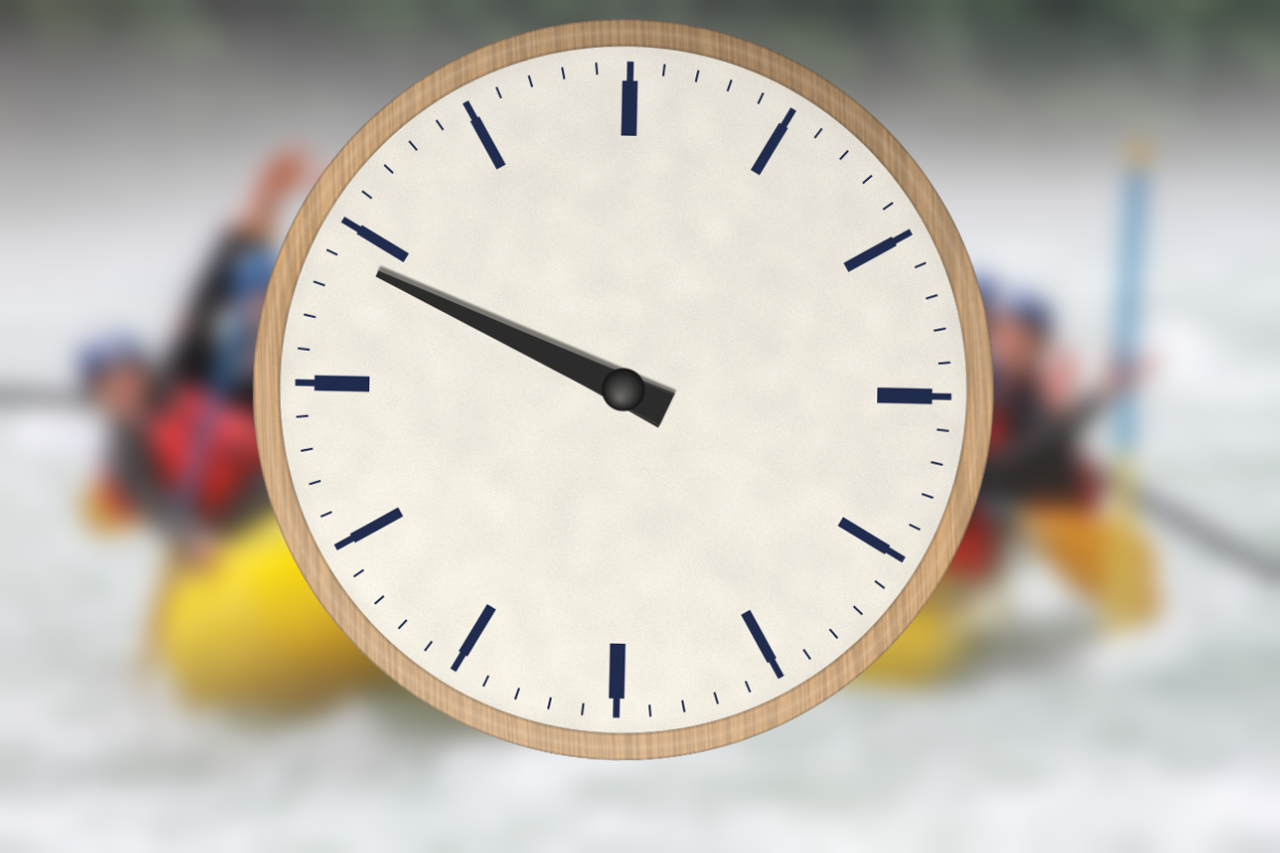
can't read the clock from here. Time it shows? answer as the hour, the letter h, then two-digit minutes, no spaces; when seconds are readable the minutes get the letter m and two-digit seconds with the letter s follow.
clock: 9h49
